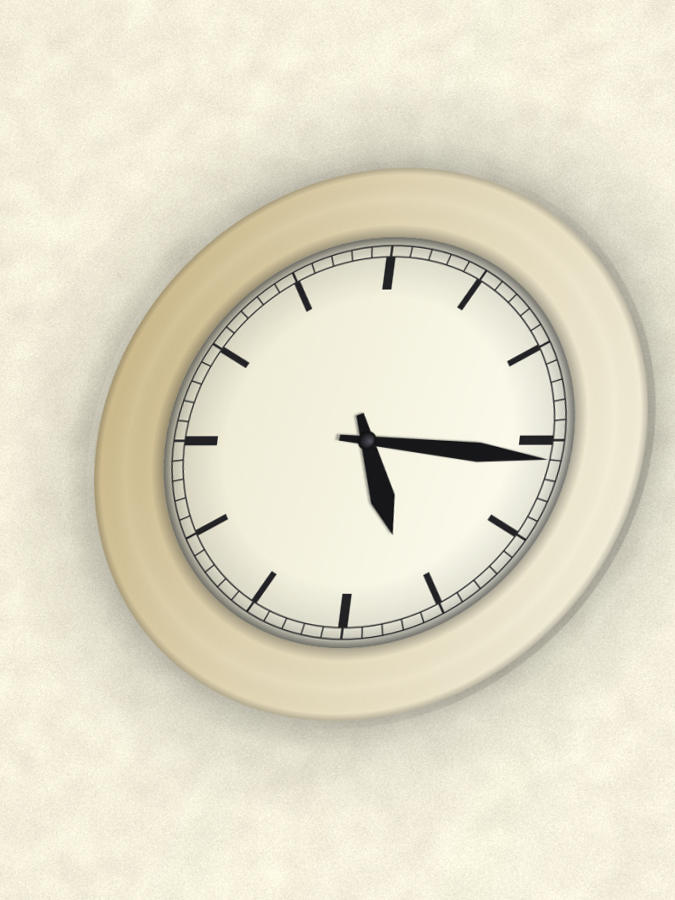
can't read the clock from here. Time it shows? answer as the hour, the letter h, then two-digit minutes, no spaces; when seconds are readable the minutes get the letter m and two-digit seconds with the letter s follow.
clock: 5h16
